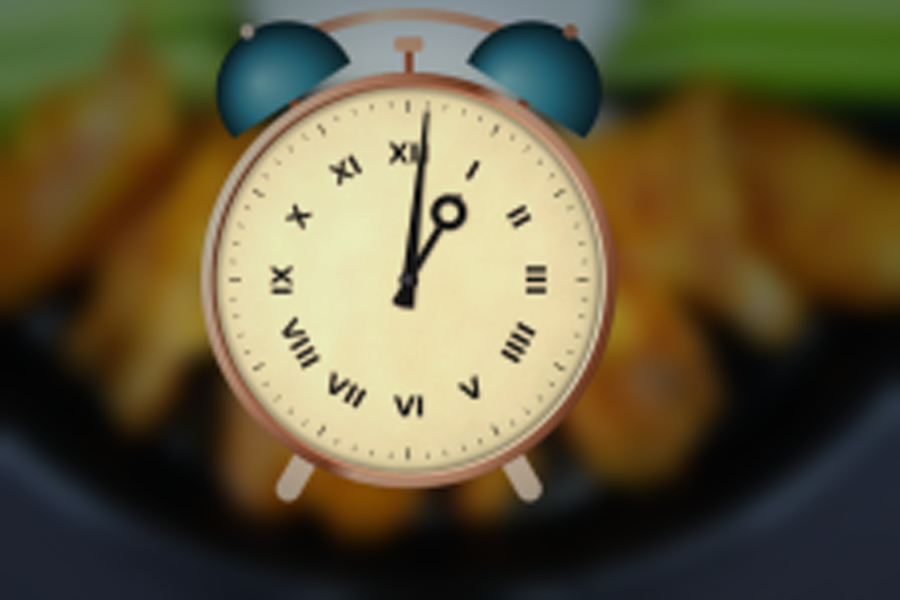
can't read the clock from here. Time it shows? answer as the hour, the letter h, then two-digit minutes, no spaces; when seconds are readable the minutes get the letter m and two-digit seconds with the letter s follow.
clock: 1h01
